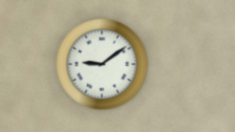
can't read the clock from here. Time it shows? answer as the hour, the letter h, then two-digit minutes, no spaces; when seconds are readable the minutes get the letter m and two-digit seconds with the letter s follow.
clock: 9h09
